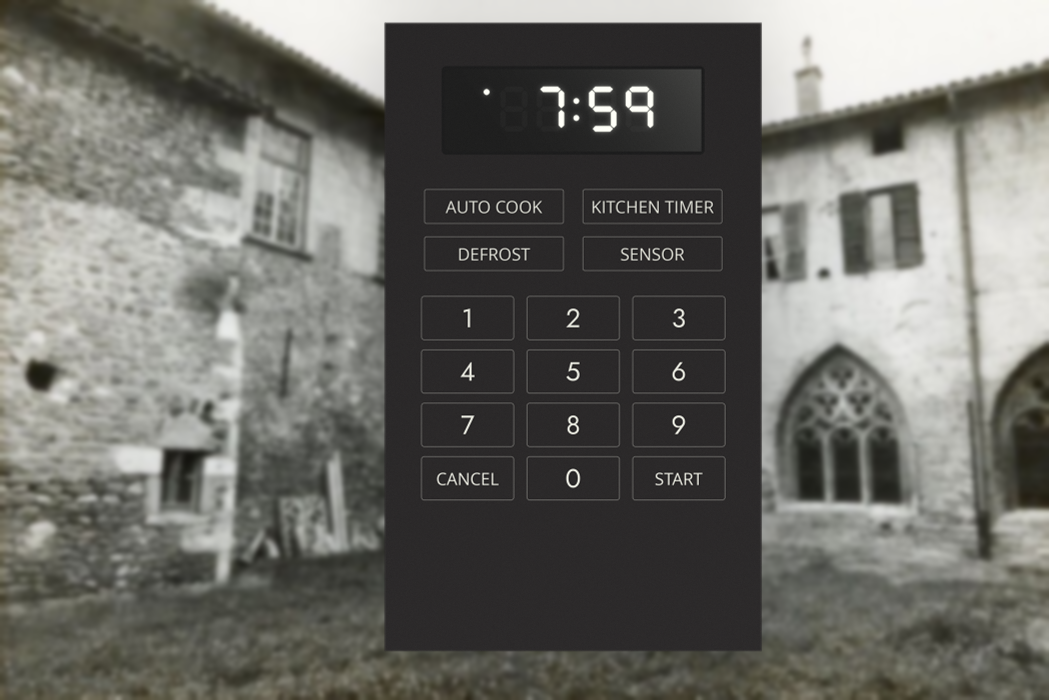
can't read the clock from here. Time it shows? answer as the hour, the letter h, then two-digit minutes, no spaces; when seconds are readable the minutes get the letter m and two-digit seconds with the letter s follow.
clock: 7h59
